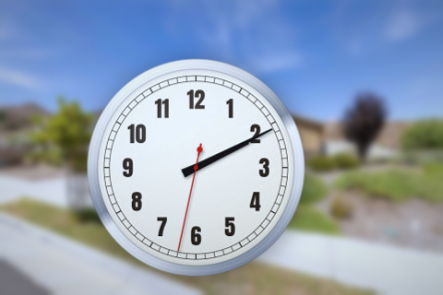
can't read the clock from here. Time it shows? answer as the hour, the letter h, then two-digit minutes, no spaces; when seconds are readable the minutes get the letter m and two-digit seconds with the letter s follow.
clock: 2h10m32s
